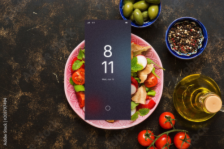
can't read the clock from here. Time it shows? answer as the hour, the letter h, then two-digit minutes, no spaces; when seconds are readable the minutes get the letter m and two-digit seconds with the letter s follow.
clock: 8h11
